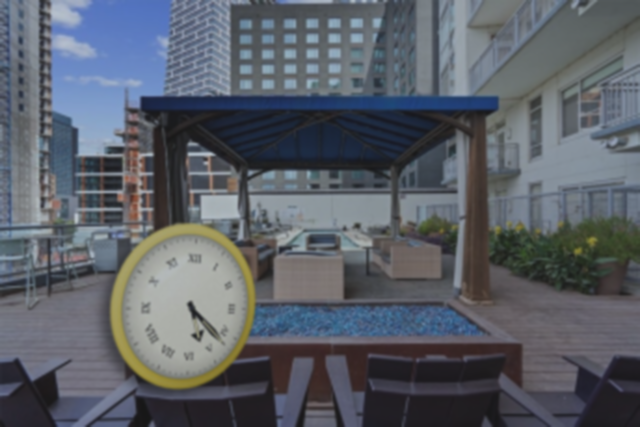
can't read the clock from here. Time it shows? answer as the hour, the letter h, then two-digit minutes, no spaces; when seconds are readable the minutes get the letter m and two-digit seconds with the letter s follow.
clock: 5h22
